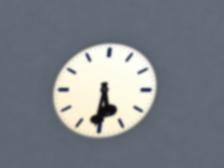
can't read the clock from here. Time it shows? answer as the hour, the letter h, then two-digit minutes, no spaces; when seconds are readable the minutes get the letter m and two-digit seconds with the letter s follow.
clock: 5h31
